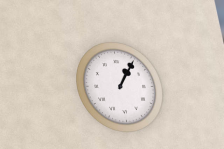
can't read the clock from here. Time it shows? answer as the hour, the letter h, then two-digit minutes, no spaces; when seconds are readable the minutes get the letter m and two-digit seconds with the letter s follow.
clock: 1h06
